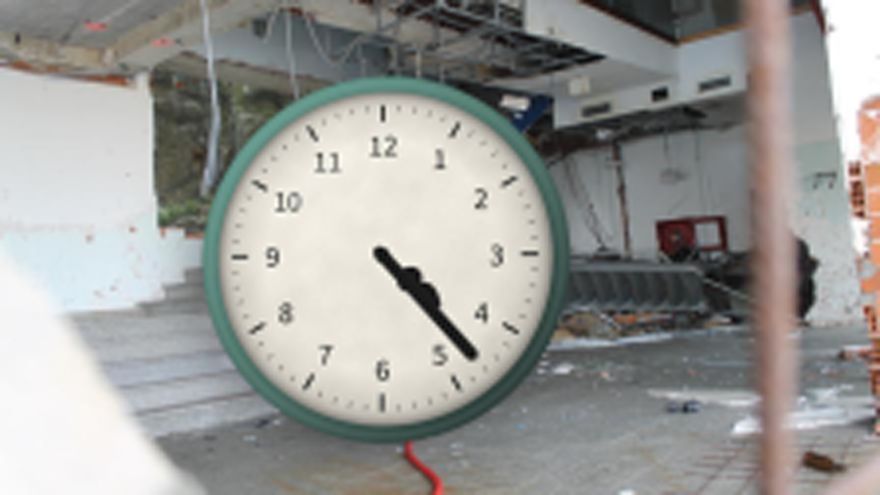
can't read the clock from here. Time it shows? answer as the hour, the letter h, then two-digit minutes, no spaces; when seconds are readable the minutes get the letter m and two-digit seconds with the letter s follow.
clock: 4h23
